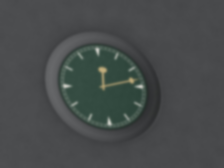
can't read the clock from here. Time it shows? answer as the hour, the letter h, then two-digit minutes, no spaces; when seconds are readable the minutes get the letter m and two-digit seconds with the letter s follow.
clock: 12h13
